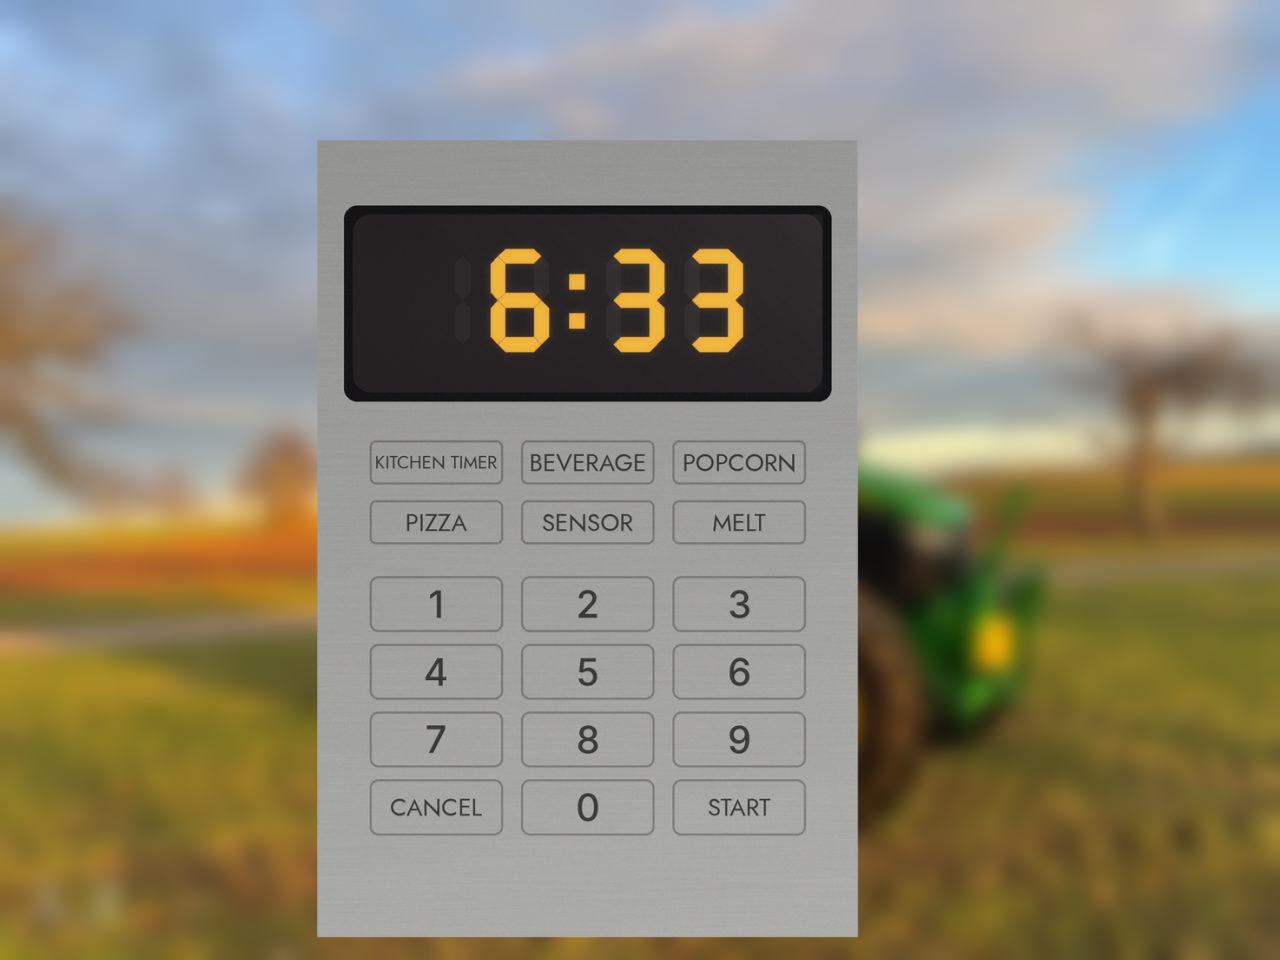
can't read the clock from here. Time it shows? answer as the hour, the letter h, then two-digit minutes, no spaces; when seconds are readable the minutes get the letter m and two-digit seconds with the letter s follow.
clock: 6h33
